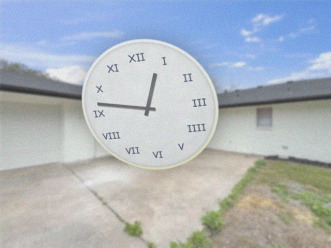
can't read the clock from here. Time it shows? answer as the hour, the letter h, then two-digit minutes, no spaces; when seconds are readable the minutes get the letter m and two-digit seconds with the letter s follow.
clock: 12h47
